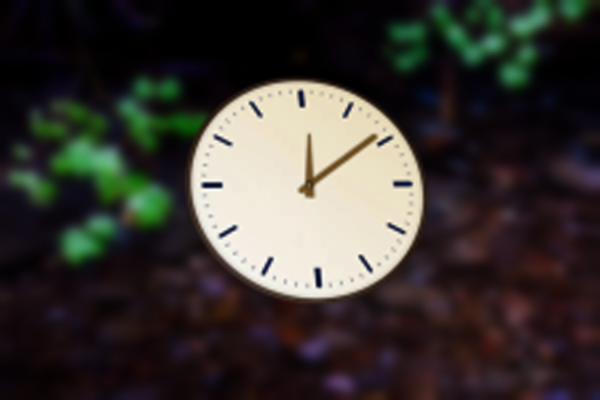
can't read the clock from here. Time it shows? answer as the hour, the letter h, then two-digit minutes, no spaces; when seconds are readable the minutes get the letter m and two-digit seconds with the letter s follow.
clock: 12h09
